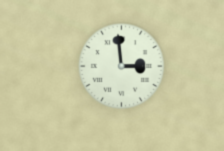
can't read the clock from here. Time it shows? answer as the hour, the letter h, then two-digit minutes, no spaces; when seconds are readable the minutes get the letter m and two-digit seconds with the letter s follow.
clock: 2h59
